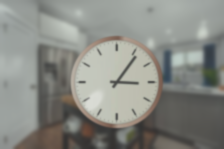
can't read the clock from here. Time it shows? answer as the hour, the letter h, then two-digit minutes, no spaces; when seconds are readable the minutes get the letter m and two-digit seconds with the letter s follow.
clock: 3h06
